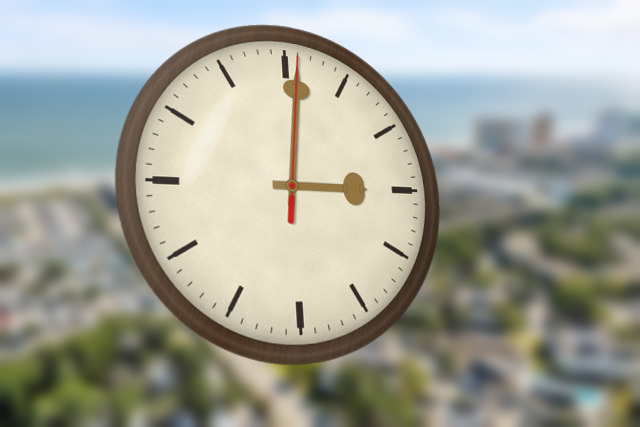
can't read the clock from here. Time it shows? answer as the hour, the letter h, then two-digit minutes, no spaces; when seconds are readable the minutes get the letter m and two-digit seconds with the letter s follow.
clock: 3h01m01s
